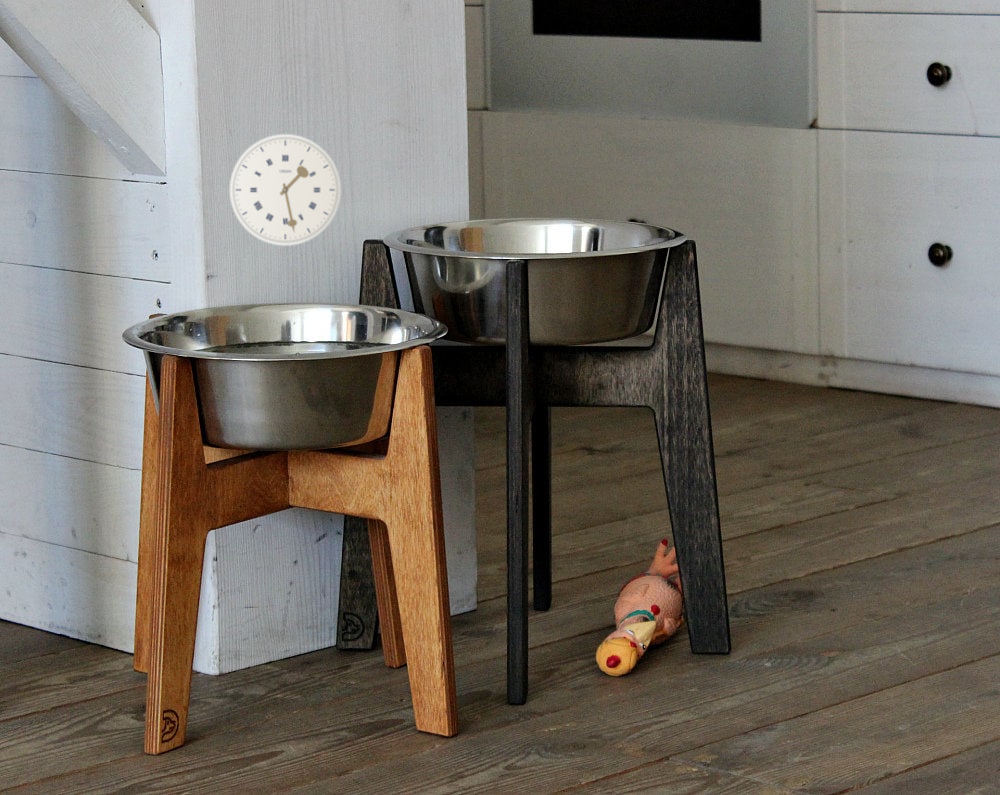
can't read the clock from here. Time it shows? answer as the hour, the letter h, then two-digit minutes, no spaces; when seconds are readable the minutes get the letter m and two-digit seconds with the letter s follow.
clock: 1h28
